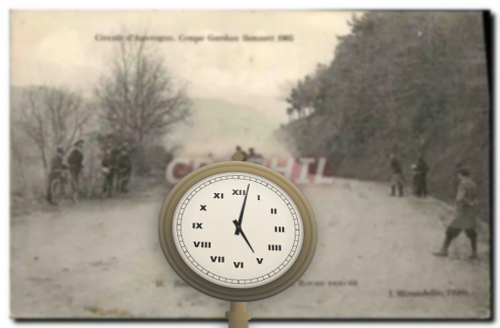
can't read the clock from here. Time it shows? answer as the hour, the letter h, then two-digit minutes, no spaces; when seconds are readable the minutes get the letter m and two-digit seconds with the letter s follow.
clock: 5h02
